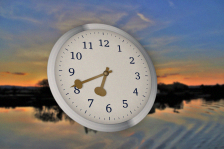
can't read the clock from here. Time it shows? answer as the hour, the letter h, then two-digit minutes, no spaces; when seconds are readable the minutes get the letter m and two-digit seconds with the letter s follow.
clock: 6h41
